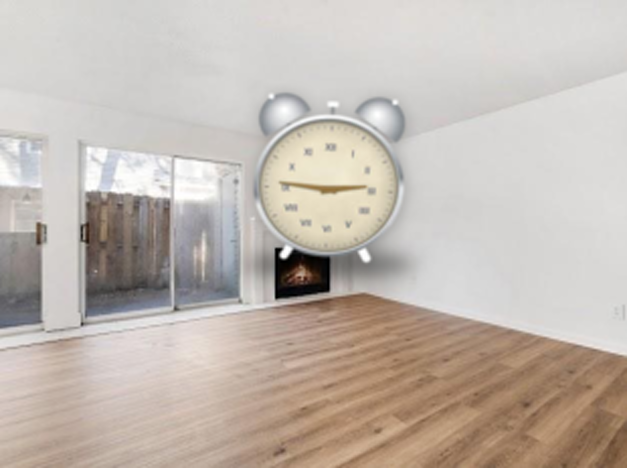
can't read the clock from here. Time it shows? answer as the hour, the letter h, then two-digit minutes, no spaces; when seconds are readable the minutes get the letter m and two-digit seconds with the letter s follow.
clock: 2h46
